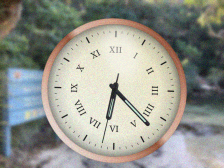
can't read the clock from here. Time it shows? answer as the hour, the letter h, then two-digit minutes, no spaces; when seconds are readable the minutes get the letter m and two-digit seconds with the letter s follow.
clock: 6h22m32s
